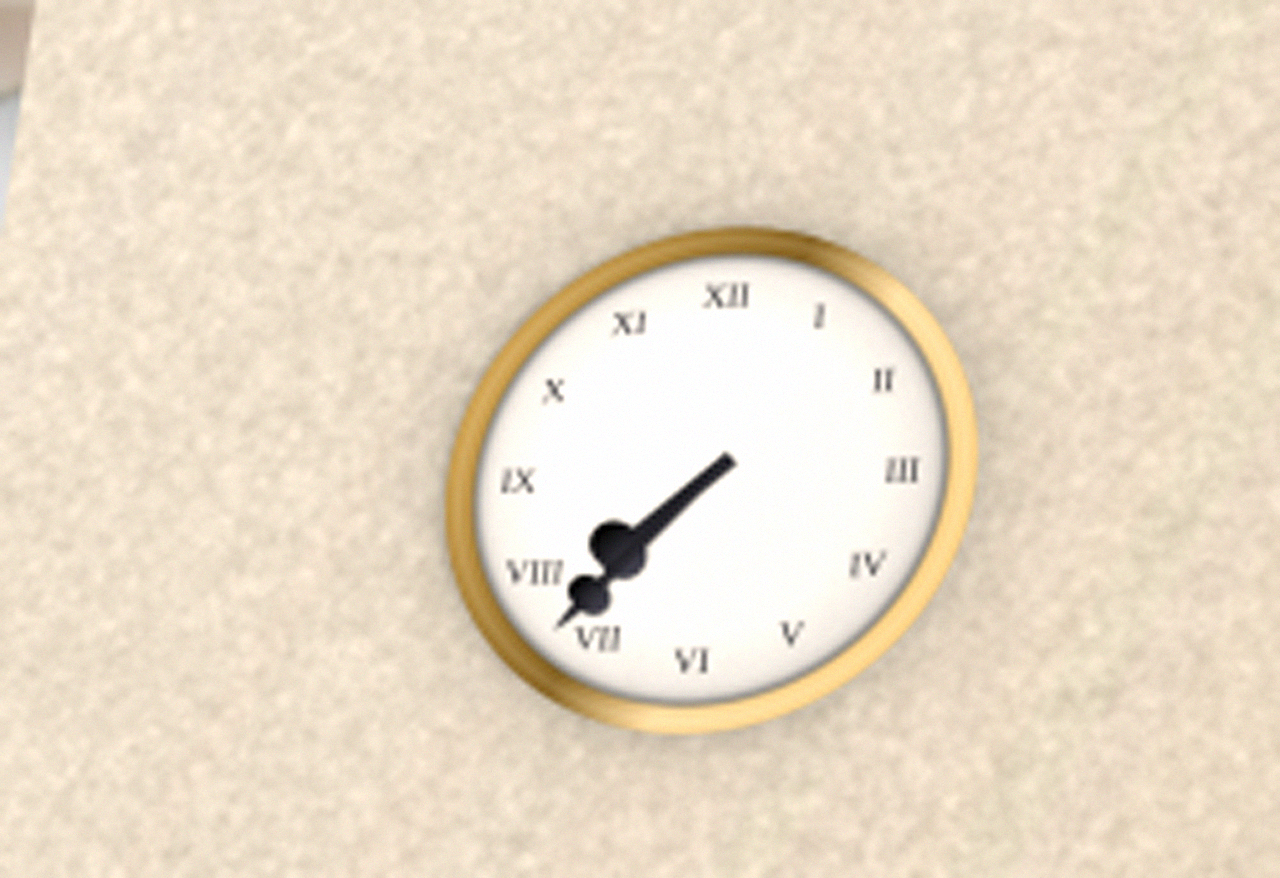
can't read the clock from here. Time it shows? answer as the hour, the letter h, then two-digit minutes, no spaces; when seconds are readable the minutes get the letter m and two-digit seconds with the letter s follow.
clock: 7h37
